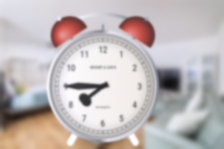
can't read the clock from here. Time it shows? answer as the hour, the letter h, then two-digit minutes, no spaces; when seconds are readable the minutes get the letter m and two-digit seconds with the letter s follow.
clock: 7h45
